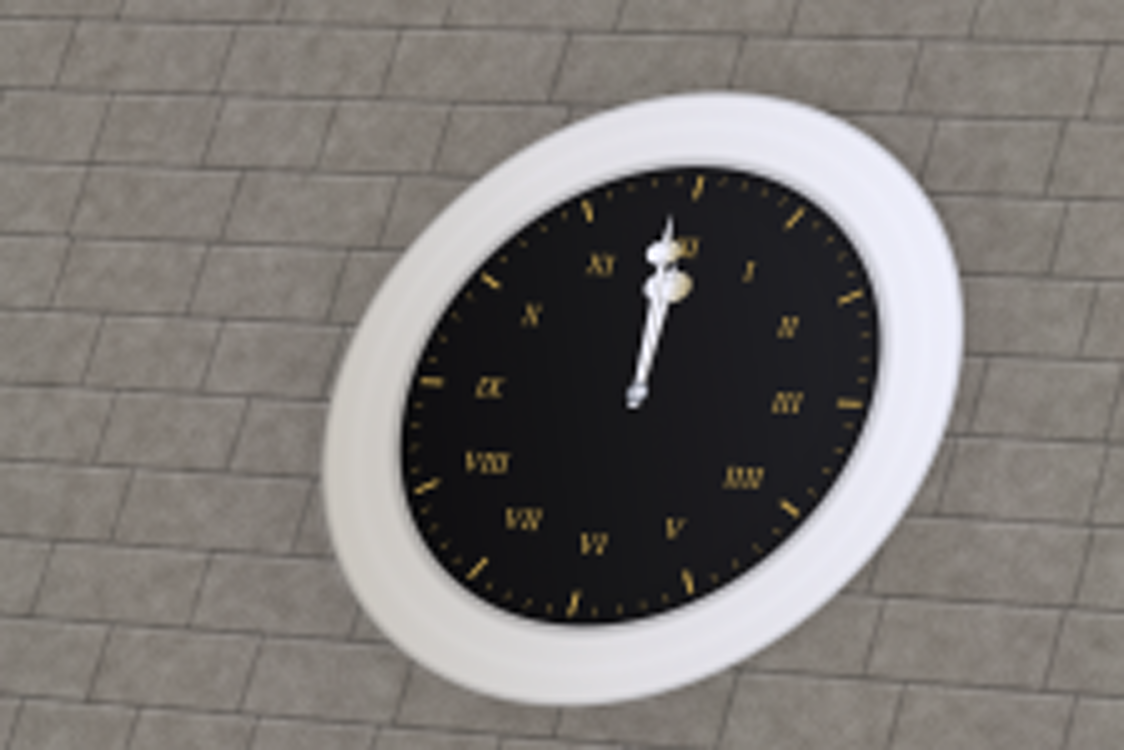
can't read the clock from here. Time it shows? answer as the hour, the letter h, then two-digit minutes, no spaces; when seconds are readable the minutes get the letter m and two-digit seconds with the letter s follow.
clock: 11h59
